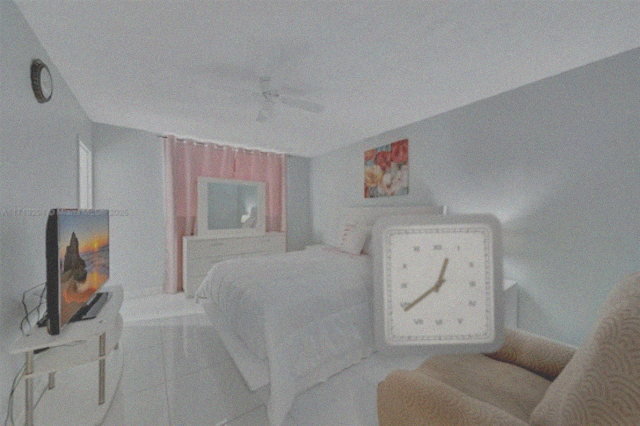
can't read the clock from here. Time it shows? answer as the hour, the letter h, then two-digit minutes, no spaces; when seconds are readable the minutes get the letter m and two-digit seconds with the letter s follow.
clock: 12h39
